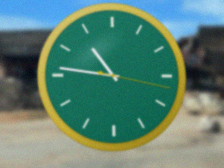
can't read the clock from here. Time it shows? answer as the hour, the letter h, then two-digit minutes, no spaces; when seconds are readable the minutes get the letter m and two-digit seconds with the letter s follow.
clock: 10h46m17s
